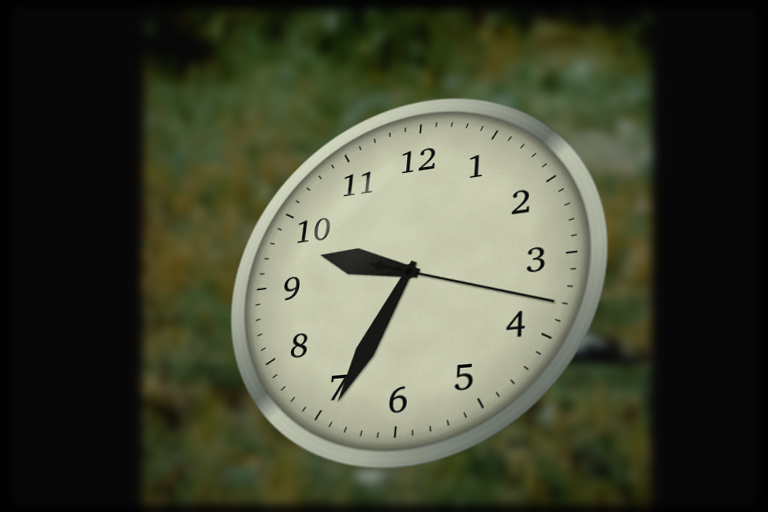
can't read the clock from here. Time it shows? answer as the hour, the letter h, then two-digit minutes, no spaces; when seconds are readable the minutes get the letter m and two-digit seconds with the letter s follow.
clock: 9h34m18s
